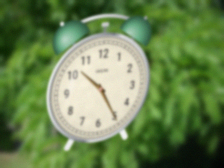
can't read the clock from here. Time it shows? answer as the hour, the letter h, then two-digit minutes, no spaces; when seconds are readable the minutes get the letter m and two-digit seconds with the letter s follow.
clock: 10h25
